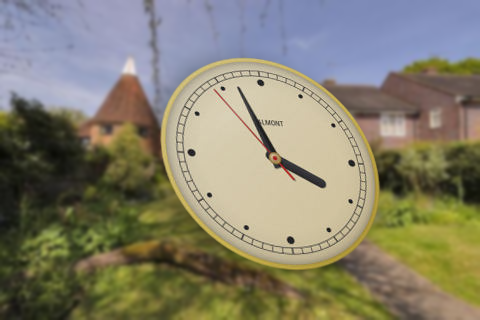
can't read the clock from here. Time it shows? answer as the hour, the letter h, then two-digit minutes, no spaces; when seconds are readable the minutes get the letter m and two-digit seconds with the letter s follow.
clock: 3h56m54s
